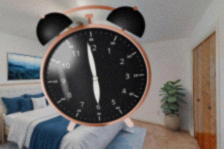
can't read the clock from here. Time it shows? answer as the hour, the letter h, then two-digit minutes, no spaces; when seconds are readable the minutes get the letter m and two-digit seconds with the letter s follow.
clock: 5h59
